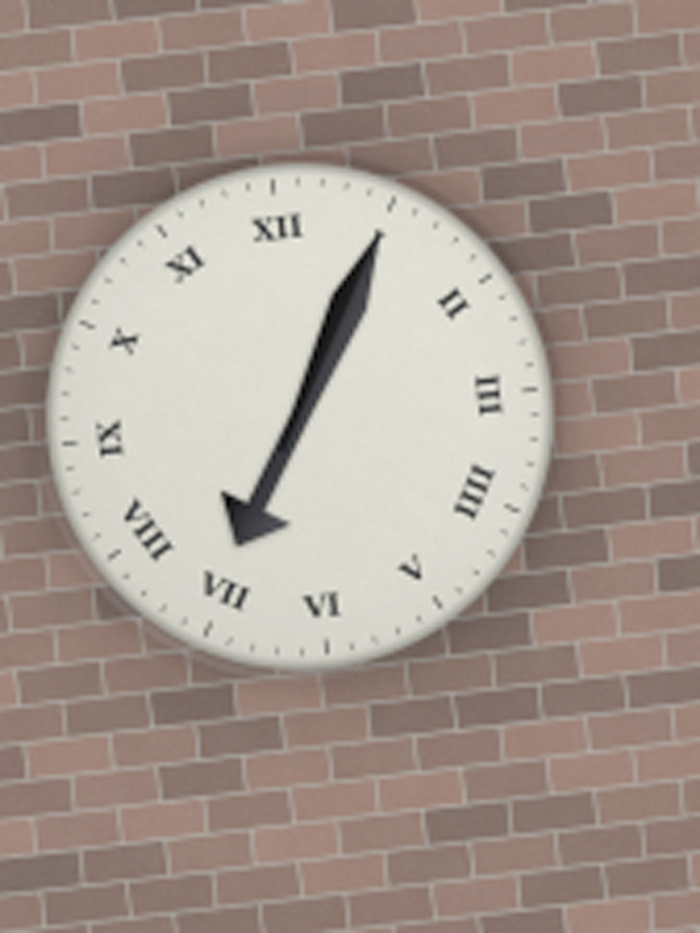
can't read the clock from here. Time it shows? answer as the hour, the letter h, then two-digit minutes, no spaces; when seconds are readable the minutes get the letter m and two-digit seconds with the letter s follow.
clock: 7h05
